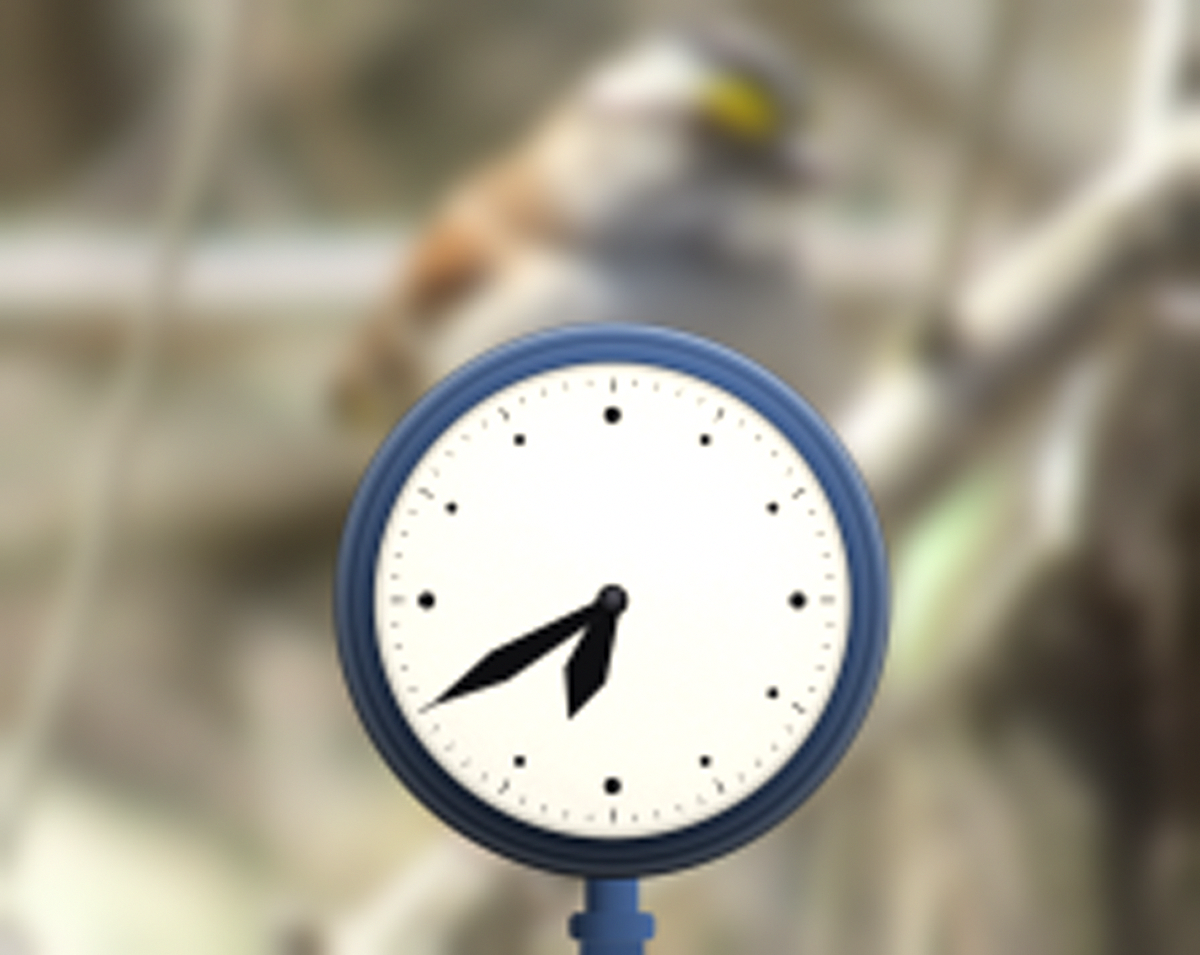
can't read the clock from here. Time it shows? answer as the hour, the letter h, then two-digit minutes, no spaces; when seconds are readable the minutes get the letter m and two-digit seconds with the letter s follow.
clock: 6h40
